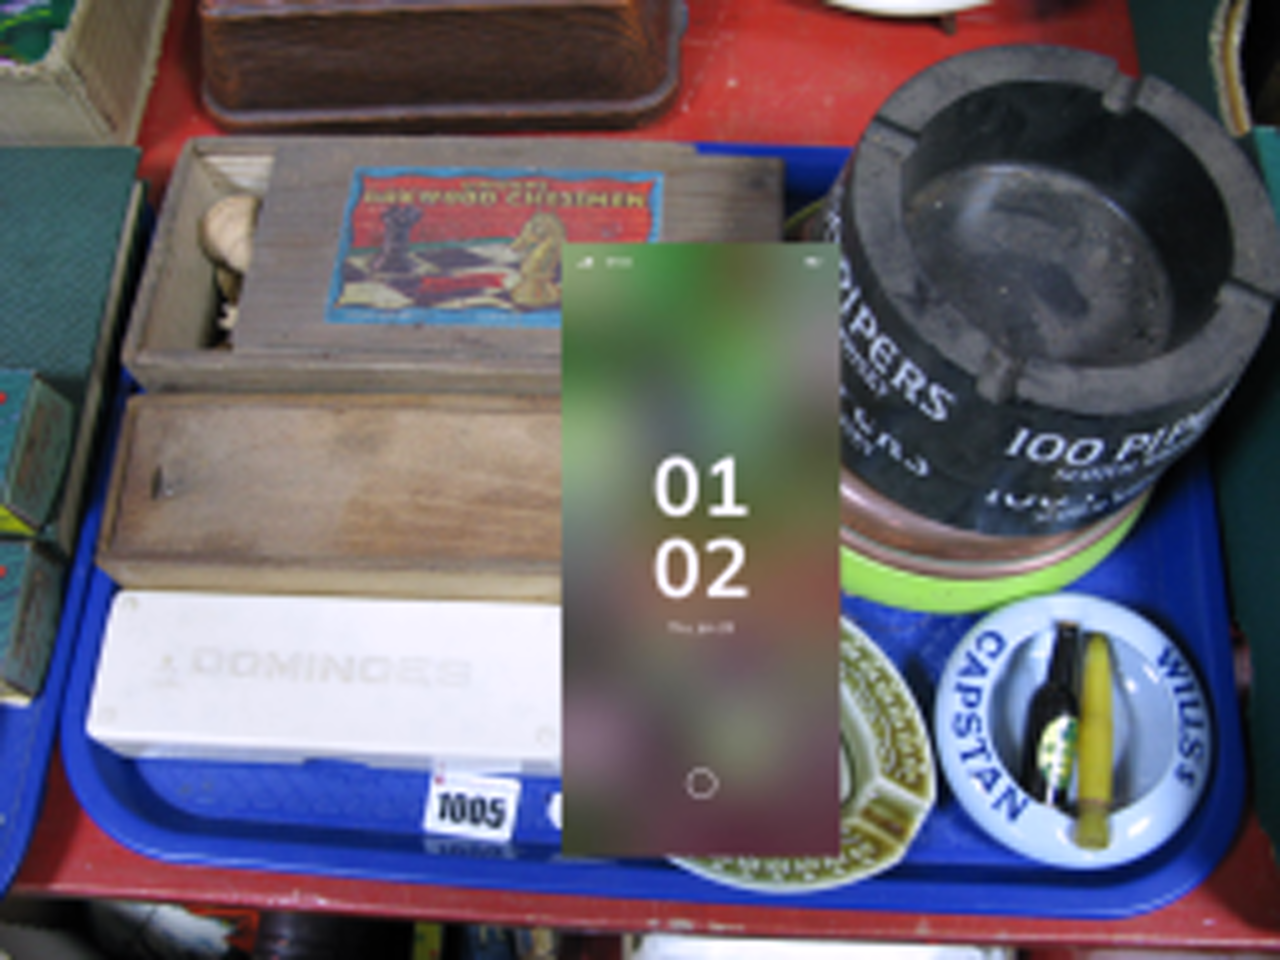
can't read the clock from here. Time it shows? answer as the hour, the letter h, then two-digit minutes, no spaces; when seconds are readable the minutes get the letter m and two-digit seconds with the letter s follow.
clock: 1h02
